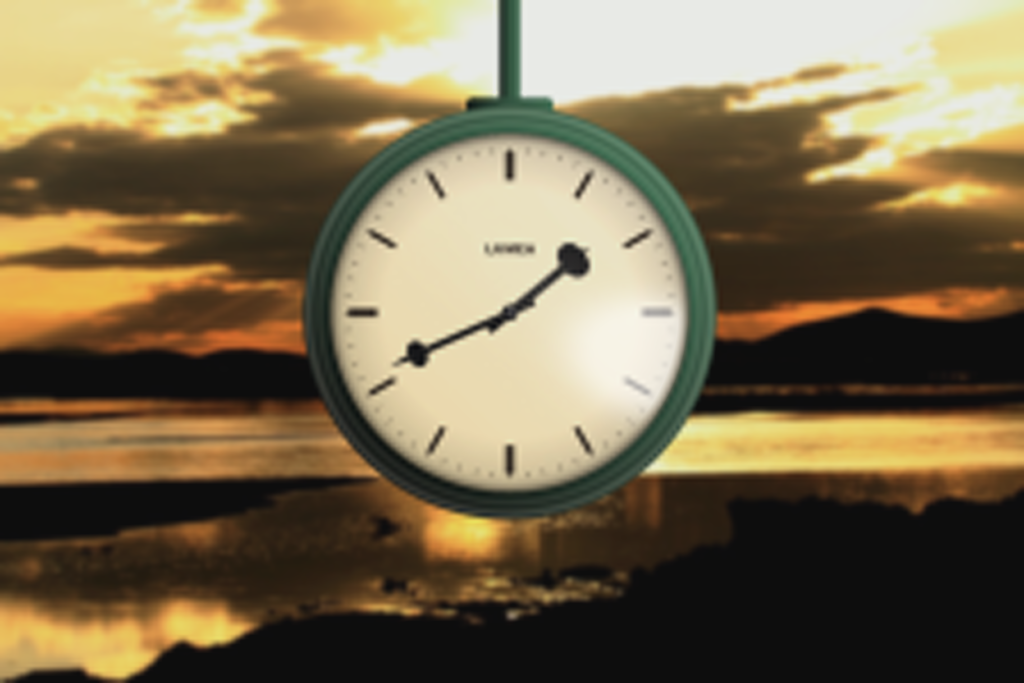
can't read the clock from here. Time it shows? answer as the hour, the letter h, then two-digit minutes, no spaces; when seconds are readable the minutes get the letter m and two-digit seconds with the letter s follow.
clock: 1h41
